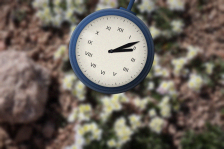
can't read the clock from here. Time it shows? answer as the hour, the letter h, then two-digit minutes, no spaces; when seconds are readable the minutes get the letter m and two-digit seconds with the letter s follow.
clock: 2h08
